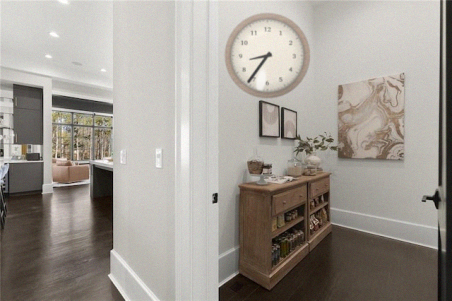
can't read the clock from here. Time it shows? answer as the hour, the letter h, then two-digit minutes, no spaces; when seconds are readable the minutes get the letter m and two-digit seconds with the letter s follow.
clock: 8h36
